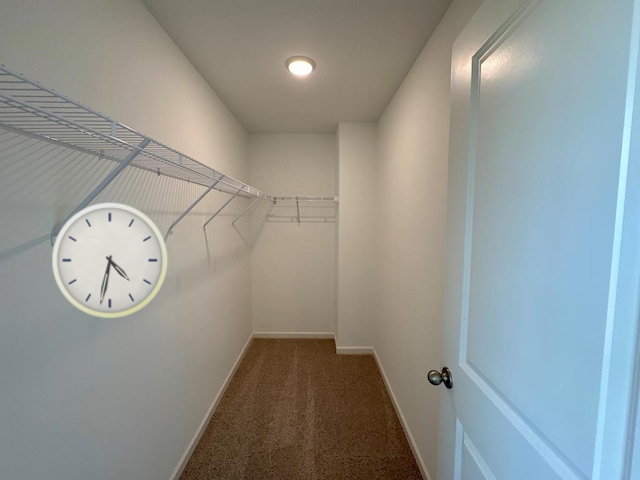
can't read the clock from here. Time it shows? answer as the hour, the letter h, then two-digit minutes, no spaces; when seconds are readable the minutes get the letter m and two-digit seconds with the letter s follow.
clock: 4h32
